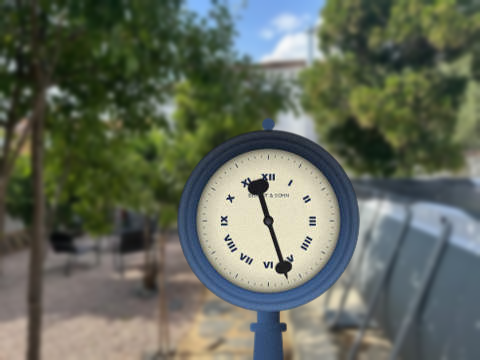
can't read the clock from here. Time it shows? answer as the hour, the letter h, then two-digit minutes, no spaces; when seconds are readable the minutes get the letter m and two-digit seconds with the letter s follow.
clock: 11h27
